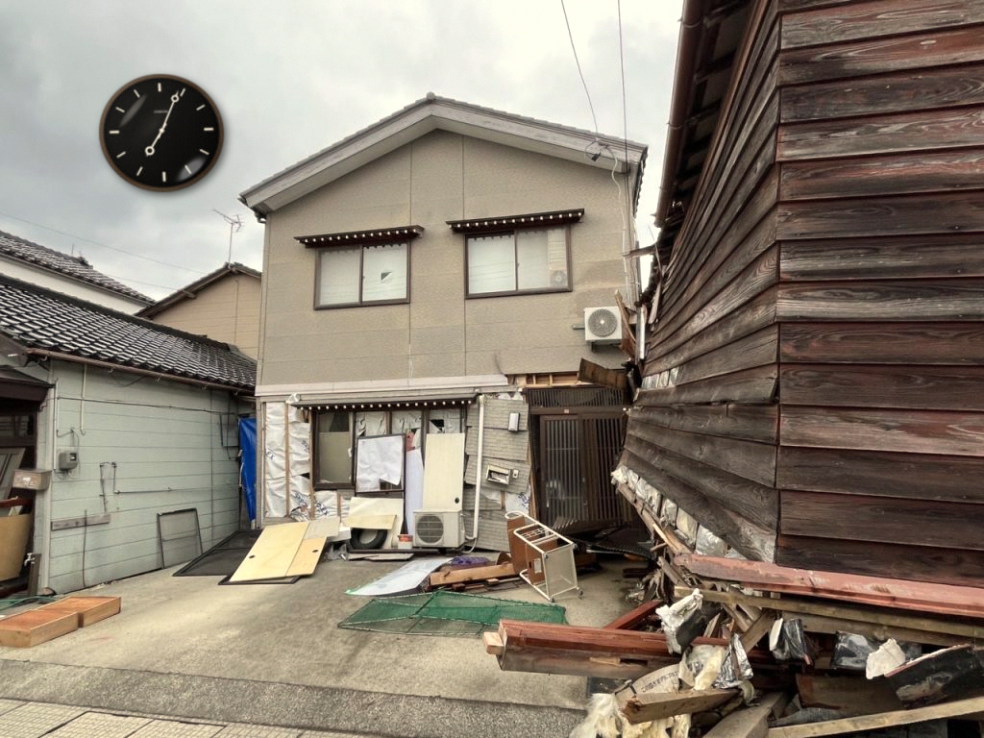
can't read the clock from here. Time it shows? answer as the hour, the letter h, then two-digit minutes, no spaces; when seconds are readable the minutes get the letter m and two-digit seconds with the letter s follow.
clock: 7h04
